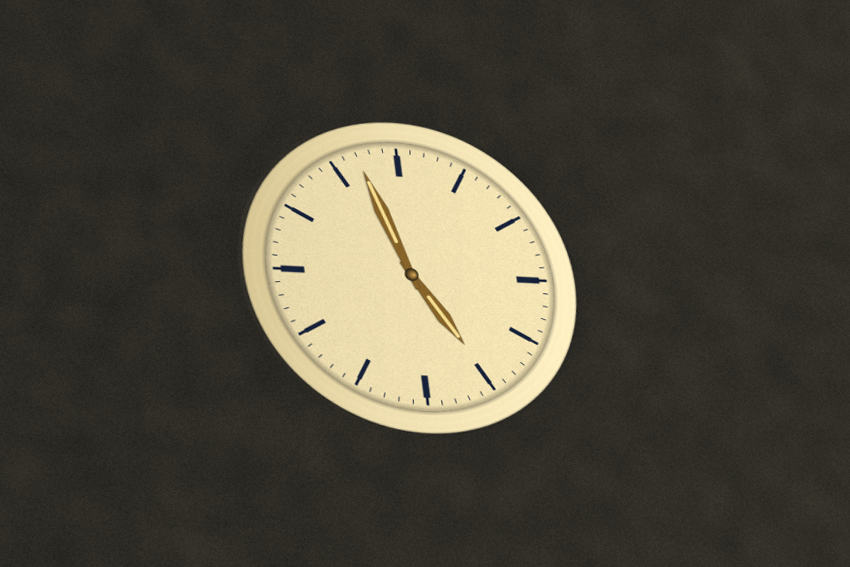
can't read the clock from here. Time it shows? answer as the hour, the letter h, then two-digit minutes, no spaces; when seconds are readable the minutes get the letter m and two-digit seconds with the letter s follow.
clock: 4h57
